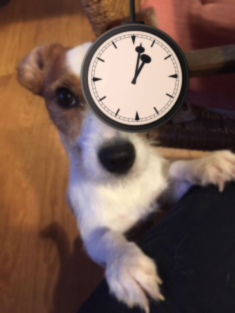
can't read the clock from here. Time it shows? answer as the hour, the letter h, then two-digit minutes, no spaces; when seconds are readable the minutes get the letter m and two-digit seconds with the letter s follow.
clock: 1h02
